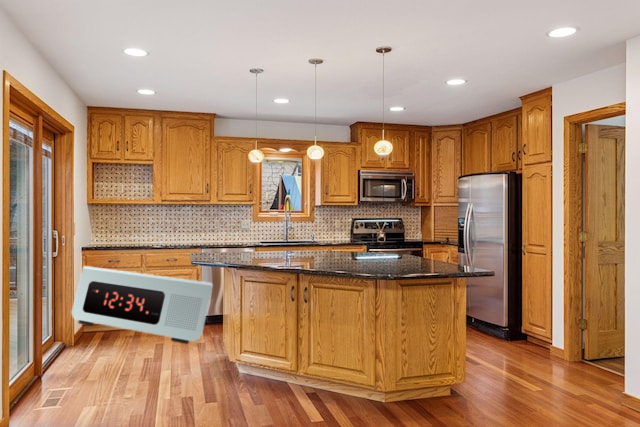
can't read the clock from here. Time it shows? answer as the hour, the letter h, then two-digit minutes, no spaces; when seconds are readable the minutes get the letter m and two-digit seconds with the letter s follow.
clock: 12h34
